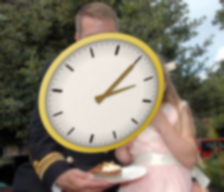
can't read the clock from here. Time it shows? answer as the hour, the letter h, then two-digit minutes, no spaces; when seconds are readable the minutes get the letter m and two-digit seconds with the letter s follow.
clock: 2h05
